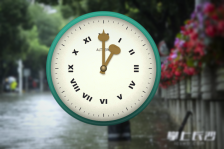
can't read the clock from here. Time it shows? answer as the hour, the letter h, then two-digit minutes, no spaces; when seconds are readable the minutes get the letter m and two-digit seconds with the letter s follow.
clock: 1h00
